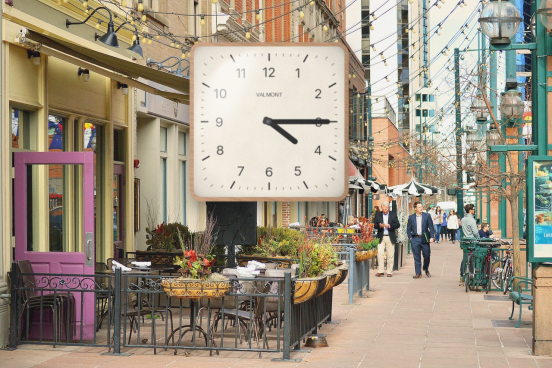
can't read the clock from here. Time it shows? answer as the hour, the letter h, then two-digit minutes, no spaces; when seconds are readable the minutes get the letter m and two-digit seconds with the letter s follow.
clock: 4h15
